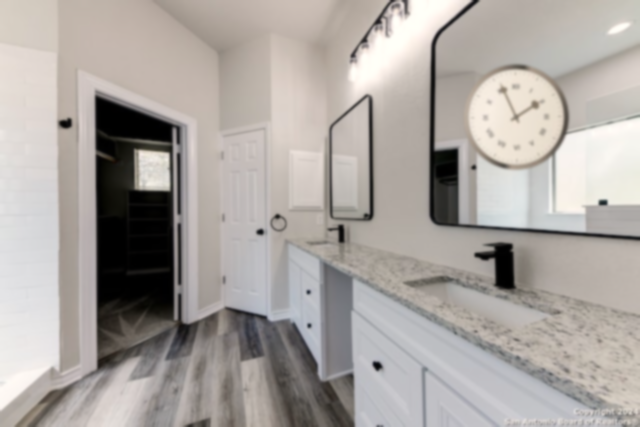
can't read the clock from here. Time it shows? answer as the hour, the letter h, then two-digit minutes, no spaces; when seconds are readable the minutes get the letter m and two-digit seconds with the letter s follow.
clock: 1h56
